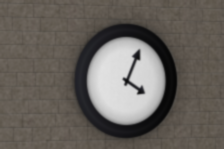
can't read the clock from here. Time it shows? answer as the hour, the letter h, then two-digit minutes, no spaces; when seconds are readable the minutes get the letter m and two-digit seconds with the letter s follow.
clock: 4h04
